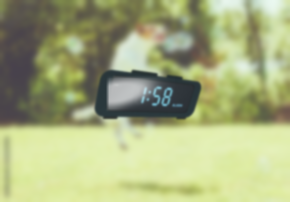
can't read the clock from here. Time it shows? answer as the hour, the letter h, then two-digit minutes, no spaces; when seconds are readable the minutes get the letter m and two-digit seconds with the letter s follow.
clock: 1h58
